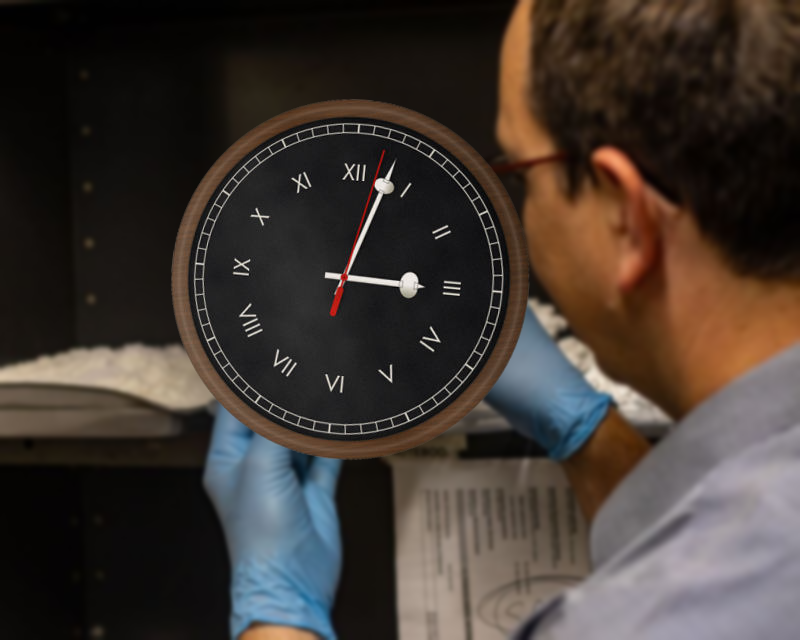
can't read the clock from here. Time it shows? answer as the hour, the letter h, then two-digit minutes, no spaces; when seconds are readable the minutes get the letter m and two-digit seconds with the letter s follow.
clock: 3h03m02s
